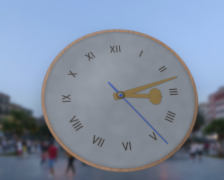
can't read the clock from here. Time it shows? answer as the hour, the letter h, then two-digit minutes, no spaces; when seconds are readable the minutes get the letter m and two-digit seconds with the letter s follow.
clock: 3h12m24s
